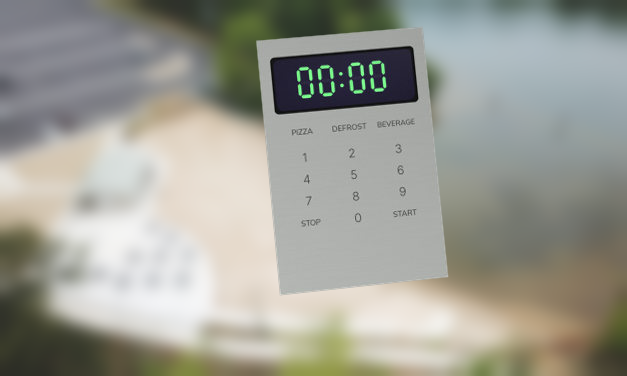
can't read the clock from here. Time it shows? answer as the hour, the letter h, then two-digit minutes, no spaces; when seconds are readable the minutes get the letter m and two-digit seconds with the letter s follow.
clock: 0h00
